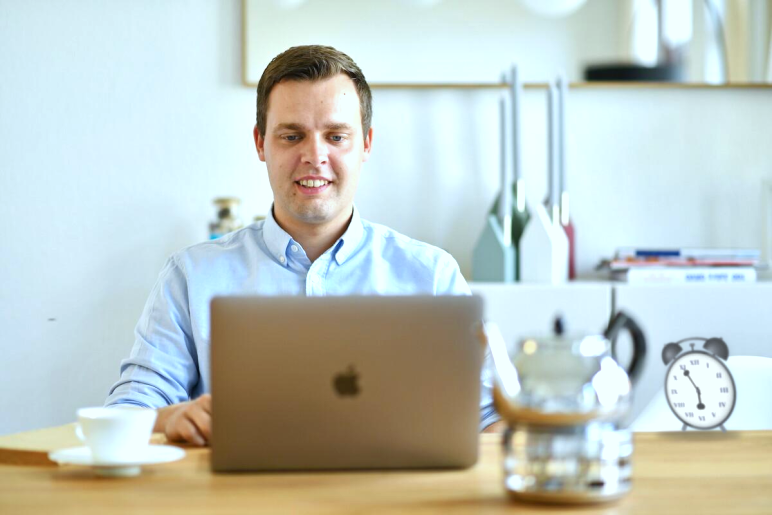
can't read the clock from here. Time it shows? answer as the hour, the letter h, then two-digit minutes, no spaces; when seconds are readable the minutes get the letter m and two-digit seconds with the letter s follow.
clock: 5h55
